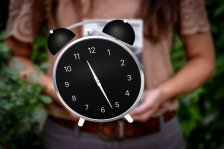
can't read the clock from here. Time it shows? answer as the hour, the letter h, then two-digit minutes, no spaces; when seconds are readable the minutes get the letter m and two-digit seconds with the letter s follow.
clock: 11h27
